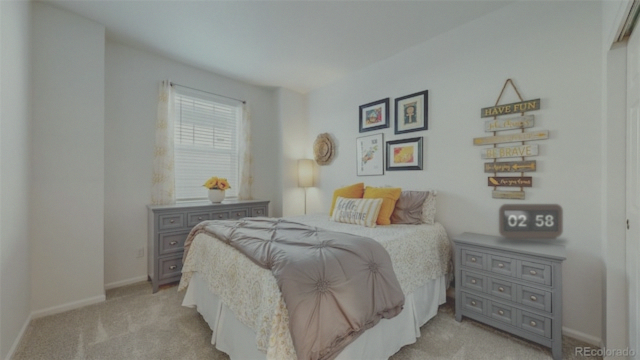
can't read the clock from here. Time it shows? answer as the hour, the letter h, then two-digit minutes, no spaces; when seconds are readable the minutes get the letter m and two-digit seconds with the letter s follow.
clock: 2h58
